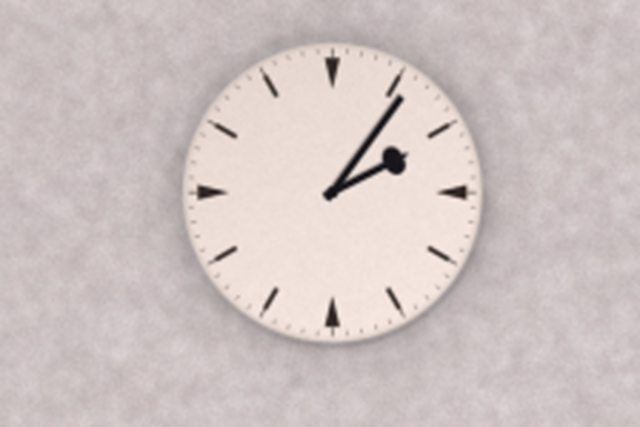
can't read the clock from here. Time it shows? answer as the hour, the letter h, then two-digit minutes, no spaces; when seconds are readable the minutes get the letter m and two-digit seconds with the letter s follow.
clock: 2h06
